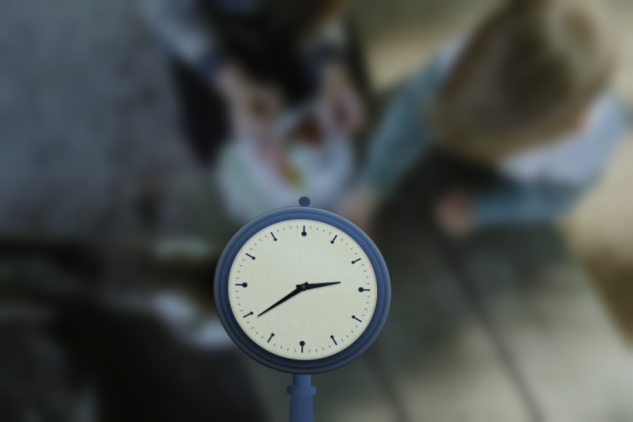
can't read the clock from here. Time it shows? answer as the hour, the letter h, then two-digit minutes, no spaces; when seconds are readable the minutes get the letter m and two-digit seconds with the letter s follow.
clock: 2h39
